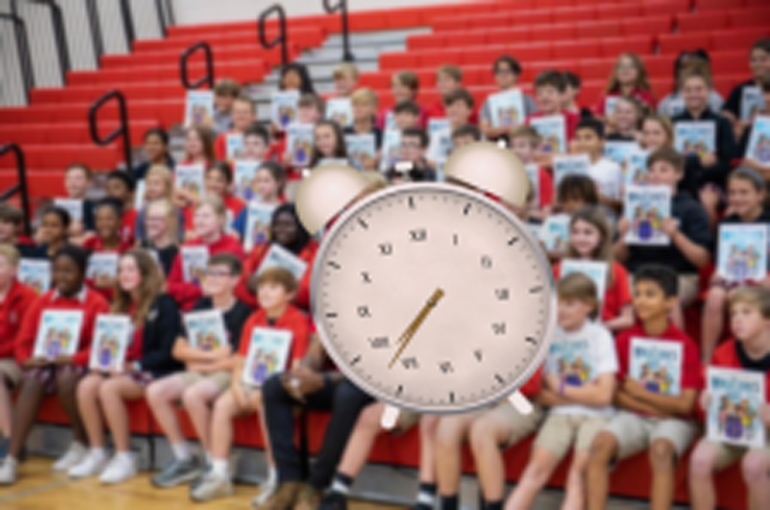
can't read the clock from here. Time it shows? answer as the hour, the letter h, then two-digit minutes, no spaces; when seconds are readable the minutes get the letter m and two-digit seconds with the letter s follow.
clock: 7h37
